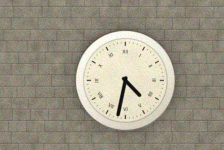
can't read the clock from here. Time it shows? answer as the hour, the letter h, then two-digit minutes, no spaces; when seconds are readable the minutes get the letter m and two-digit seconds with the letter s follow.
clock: 4h32
